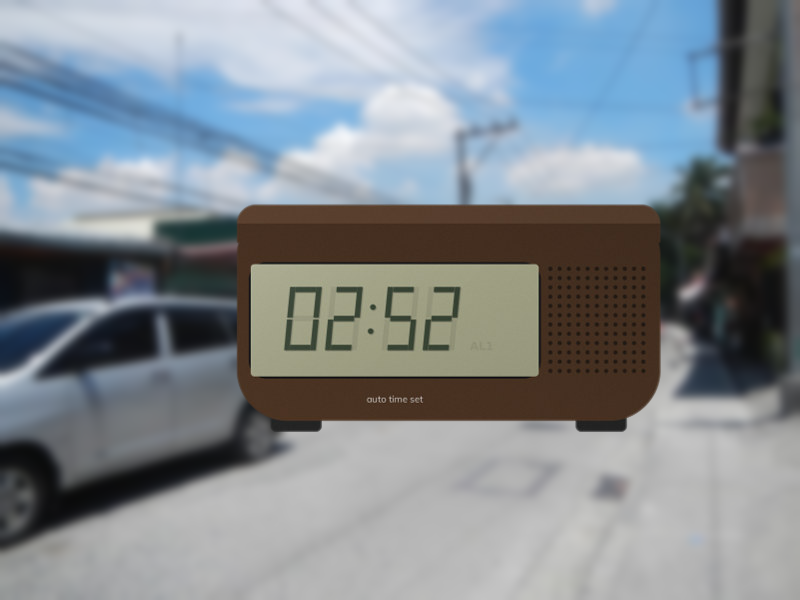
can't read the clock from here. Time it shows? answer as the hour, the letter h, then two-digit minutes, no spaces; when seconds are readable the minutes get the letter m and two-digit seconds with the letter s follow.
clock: 2h52
